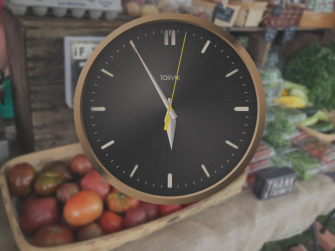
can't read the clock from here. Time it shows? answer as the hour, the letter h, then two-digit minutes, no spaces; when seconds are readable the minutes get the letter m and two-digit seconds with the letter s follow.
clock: 5h55m02s
